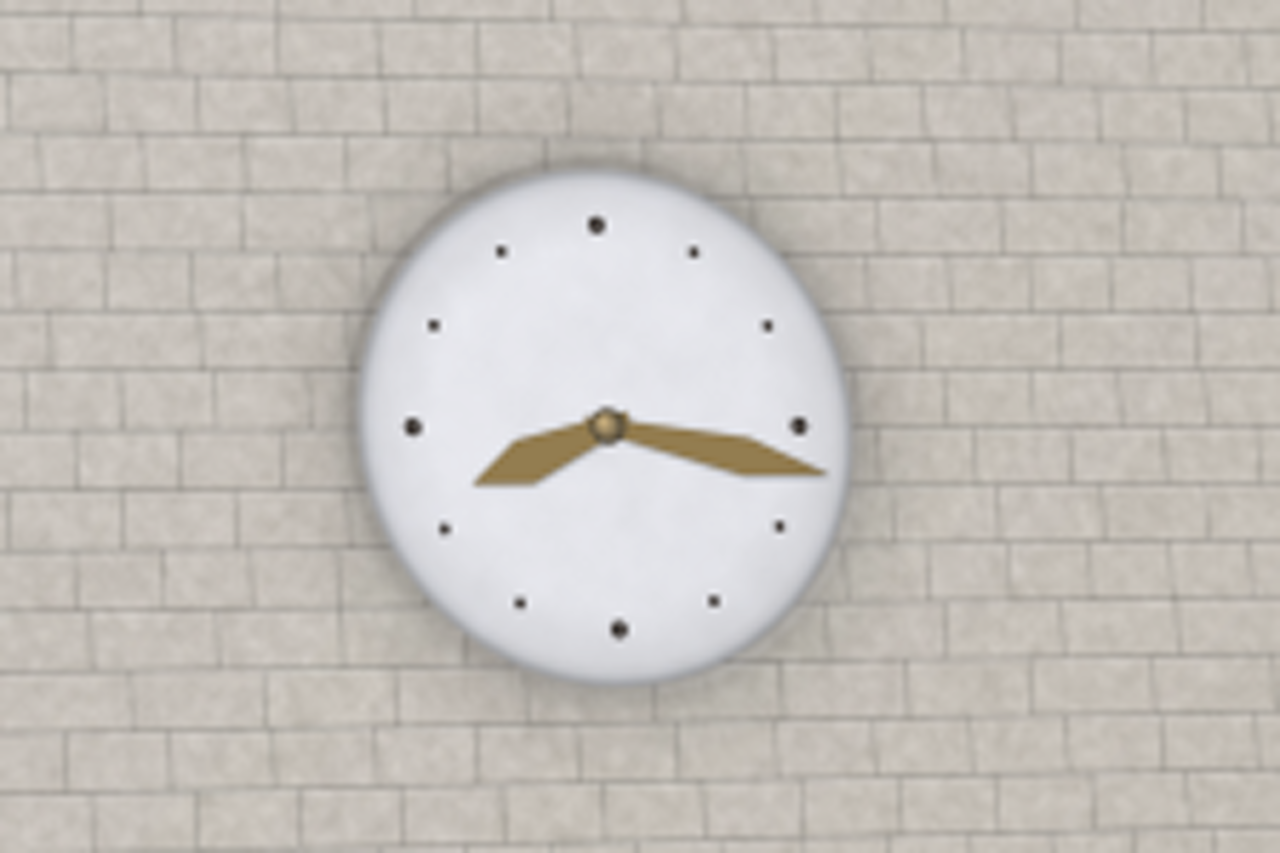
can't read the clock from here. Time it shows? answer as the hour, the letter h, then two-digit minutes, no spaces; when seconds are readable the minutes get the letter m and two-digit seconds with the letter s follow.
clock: 8h17
